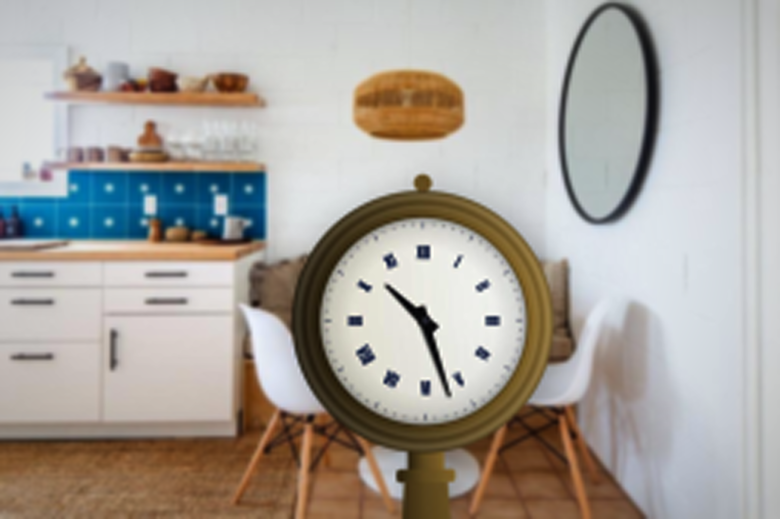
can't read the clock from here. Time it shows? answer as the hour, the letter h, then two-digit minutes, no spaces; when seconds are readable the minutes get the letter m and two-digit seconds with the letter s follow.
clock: 10h27
